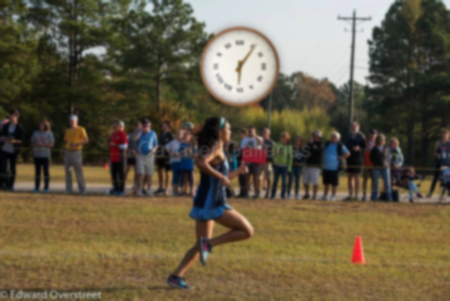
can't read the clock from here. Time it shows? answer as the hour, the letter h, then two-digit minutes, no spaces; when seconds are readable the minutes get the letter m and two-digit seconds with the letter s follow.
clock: 6h06
